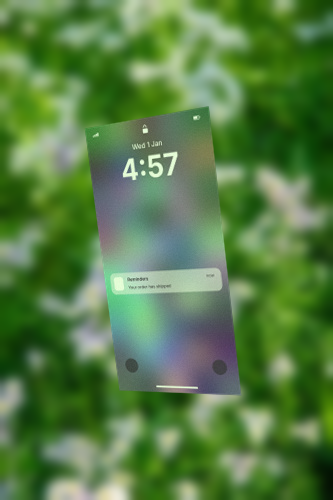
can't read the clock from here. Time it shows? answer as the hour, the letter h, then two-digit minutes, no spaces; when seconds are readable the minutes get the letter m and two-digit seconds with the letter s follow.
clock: 4h57
